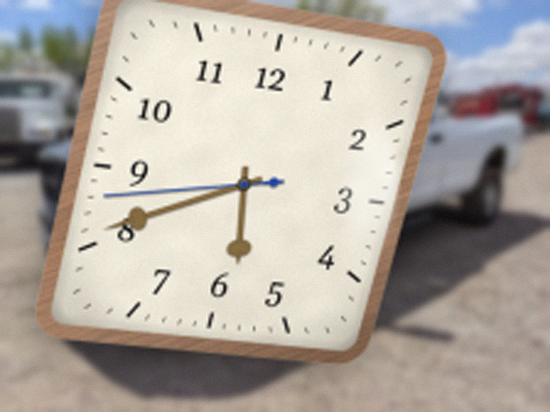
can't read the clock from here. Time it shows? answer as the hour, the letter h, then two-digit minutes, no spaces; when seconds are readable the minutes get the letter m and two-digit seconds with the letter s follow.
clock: 5h40m43s
